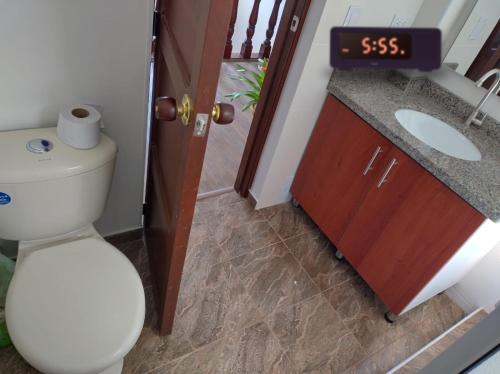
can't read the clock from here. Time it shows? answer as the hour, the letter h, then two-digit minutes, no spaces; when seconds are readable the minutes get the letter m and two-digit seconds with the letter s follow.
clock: 5h55
